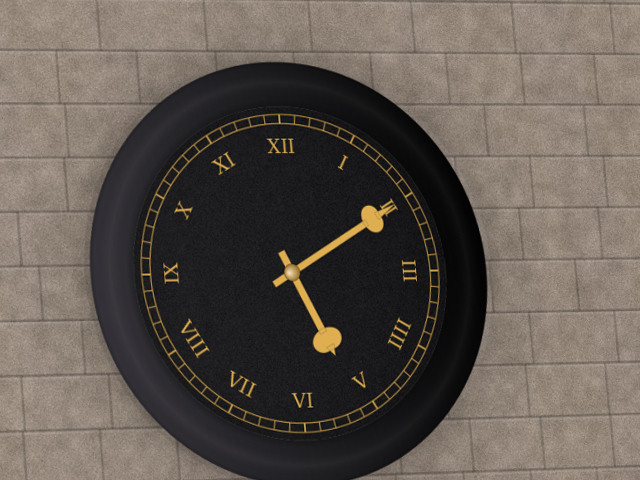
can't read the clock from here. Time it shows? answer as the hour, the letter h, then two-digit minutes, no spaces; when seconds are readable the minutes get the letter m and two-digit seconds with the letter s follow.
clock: 5h10
